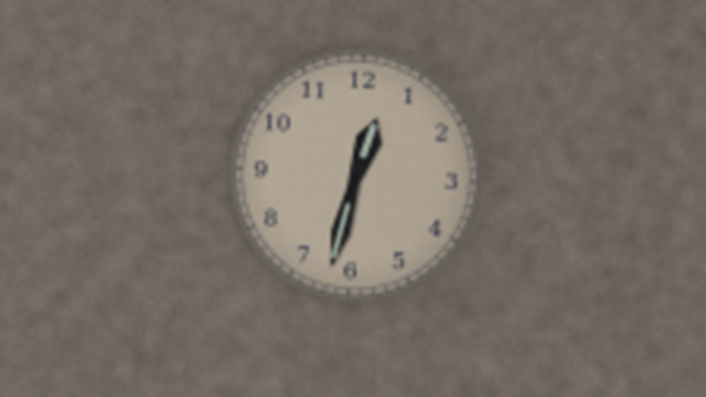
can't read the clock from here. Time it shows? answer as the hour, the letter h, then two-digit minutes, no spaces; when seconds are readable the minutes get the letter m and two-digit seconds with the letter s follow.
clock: 12h32
